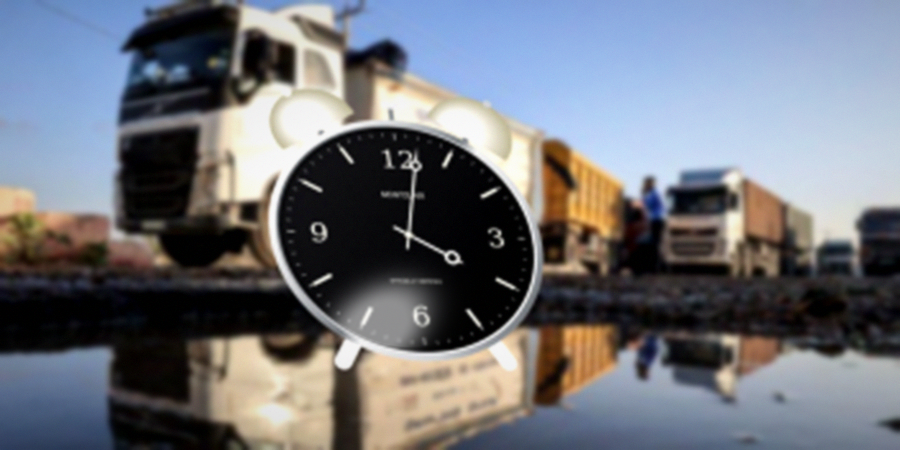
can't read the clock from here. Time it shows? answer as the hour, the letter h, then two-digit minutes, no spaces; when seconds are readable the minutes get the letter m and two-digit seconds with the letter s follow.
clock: 4h02
